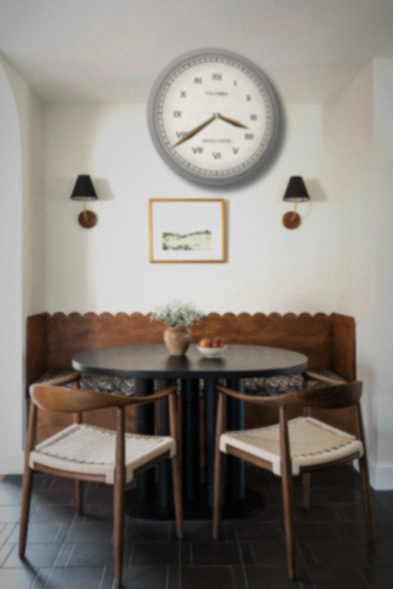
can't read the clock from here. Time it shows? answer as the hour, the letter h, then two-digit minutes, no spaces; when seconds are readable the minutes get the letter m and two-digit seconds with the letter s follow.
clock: 3h39
